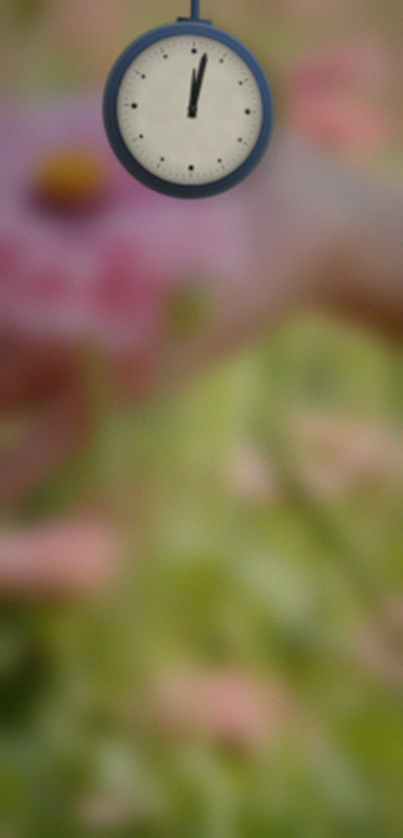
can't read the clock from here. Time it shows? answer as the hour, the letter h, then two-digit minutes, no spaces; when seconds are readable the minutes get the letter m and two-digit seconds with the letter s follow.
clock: 12h02
